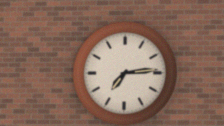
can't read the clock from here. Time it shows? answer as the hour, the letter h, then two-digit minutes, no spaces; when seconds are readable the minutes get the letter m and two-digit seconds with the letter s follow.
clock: 7h14
